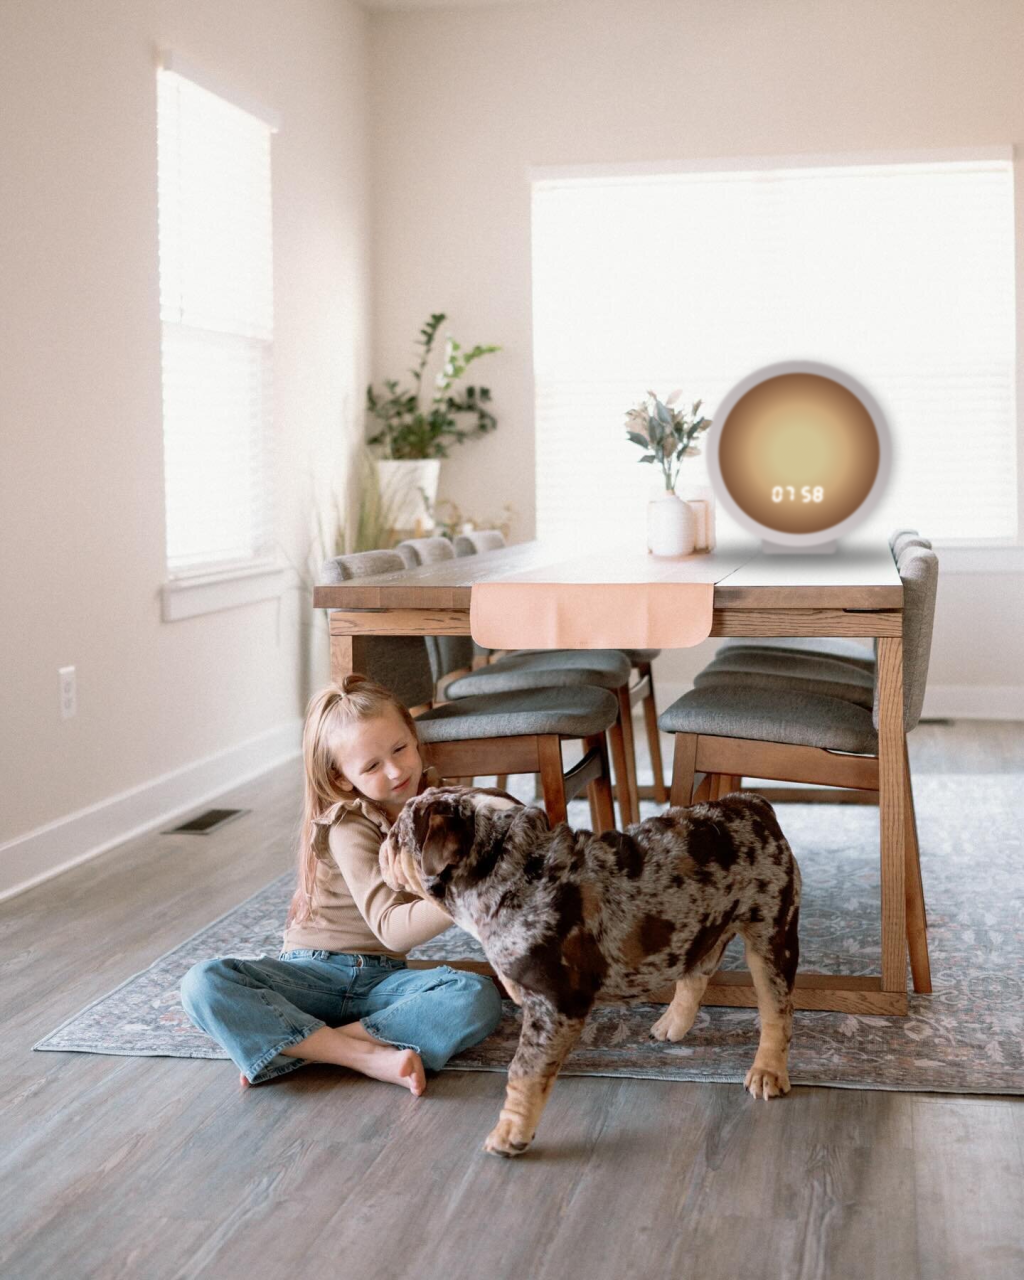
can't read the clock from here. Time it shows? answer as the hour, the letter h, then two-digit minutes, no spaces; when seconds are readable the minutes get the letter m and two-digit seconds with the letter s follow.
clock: 7h58
